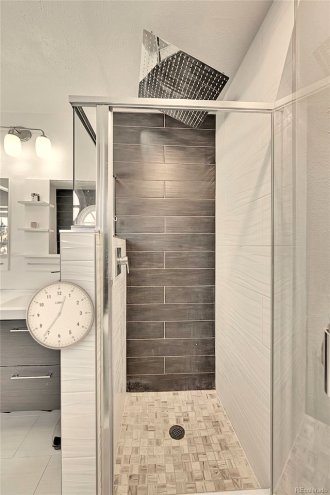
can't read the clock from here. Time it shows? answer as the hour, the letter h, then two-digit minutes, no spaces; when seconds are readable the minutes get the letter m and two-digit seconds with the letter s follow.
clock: 12h36
